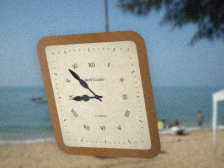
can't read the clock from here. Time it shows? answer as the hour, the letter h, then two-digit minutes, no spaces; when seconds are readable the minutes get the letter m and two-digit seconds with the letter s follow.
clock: 8h53
